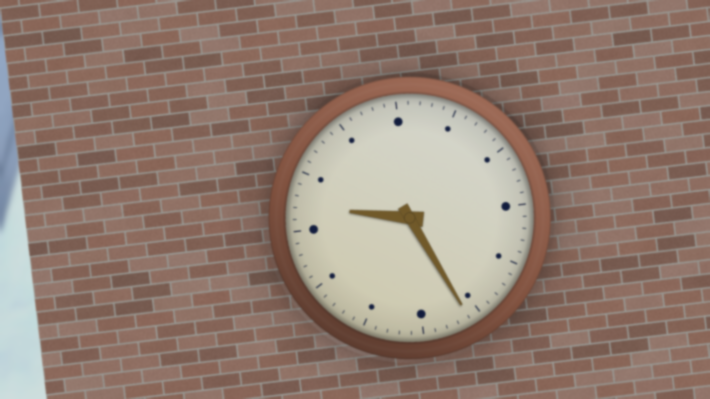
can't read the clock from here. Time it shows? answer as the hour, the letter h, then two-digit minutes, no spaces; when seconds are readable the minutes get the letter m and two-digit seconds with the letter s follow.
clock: 9h26
